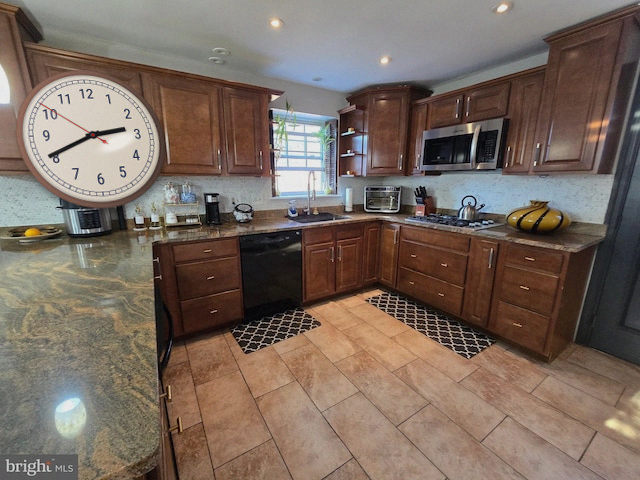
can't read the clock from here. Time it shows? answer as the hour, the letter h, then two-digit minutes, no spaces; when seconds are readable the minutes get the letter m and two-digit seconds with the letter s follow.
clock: 2h40m51s
